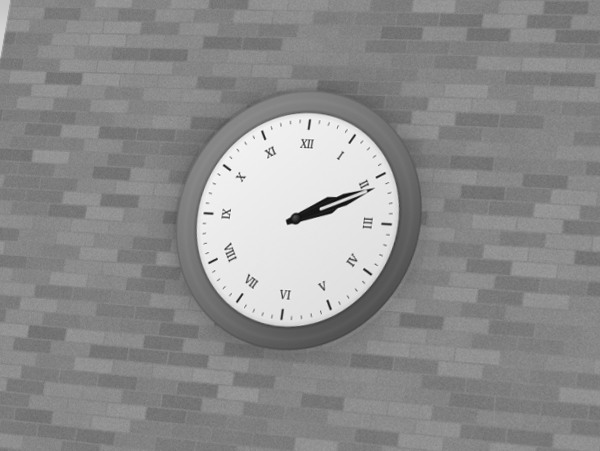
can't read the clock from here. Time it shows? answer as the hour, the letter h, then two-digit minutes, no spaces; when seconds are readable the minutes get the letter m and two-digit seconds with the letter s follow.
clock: 2h11
